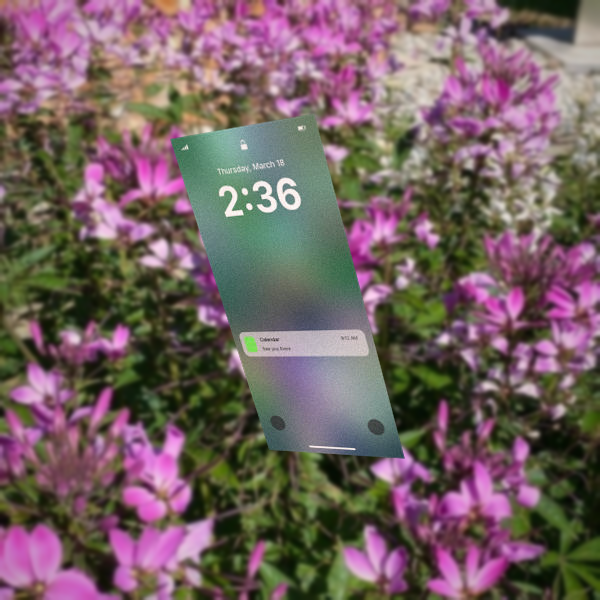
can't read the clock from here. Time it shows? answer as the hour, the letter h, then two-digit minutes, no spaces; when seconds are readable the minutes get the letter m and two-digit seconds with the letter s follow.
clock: 2h36
